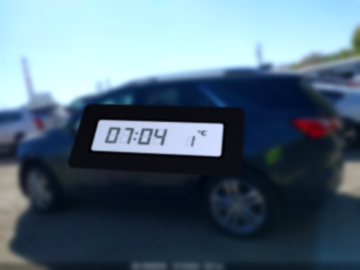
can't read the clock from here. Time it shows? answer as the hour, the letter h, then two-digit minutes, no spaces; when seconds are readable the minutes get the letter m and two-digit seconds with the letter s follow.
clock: 7h04
